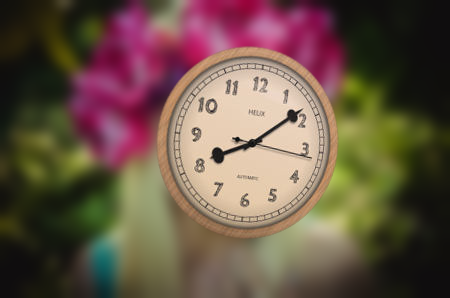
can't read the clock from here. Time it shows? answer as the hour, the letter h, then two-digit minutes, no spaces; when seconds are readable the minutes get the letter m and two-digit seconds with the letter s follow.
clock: 8h08m16s
